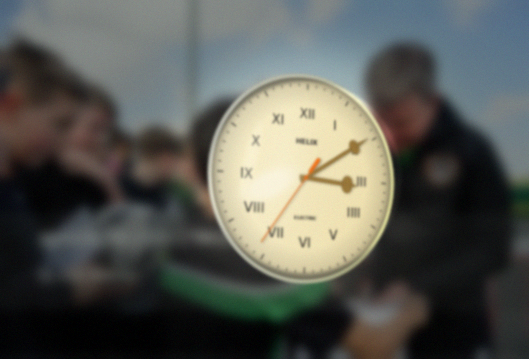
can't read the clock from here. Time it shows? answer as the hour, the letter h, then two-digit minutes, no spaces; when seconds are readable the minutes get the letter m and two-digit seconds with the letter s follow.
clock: 3h09m36s
